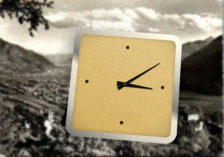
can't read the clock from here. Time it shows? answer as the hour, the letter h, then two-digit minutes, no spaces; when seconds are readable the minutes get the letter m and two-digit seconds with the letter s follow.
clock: 3h09
